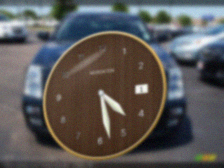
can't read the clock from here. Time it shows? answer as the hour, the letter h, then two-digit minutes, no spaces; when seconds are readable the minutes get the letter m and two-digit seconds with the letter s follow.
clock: 4h28
